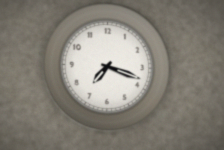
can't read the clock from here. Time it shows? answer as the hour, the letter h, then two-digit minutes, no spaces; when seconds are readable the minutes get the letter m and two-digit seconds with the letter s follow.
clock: 7h18
